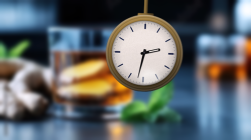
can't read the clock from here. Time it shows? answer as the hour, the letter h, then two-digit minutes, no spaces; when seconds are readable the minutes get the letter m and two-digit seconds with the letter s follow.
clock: 2h32
